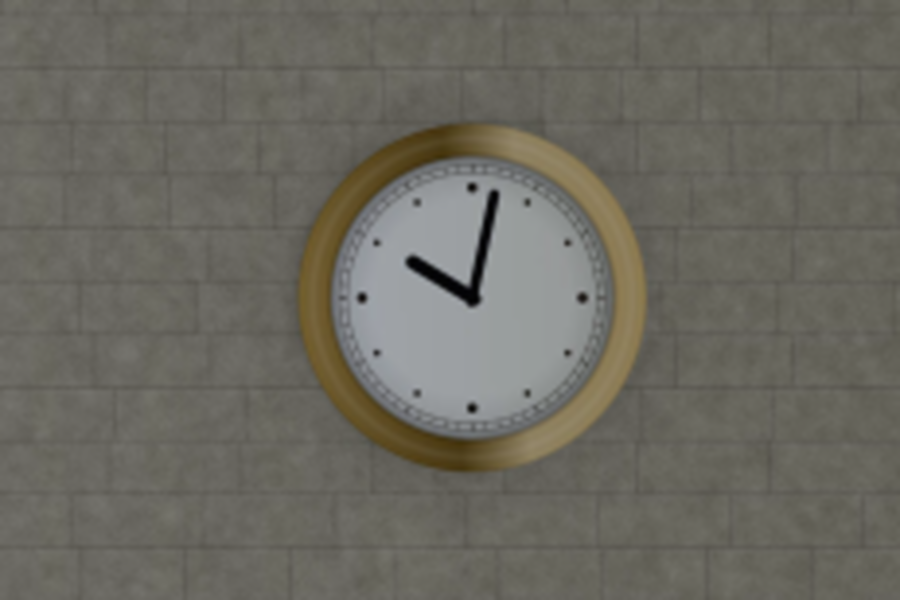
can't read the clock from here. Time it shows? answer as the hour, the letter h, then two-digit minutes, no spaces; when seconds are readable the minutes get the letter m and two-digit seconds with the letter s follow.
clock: 10h02
